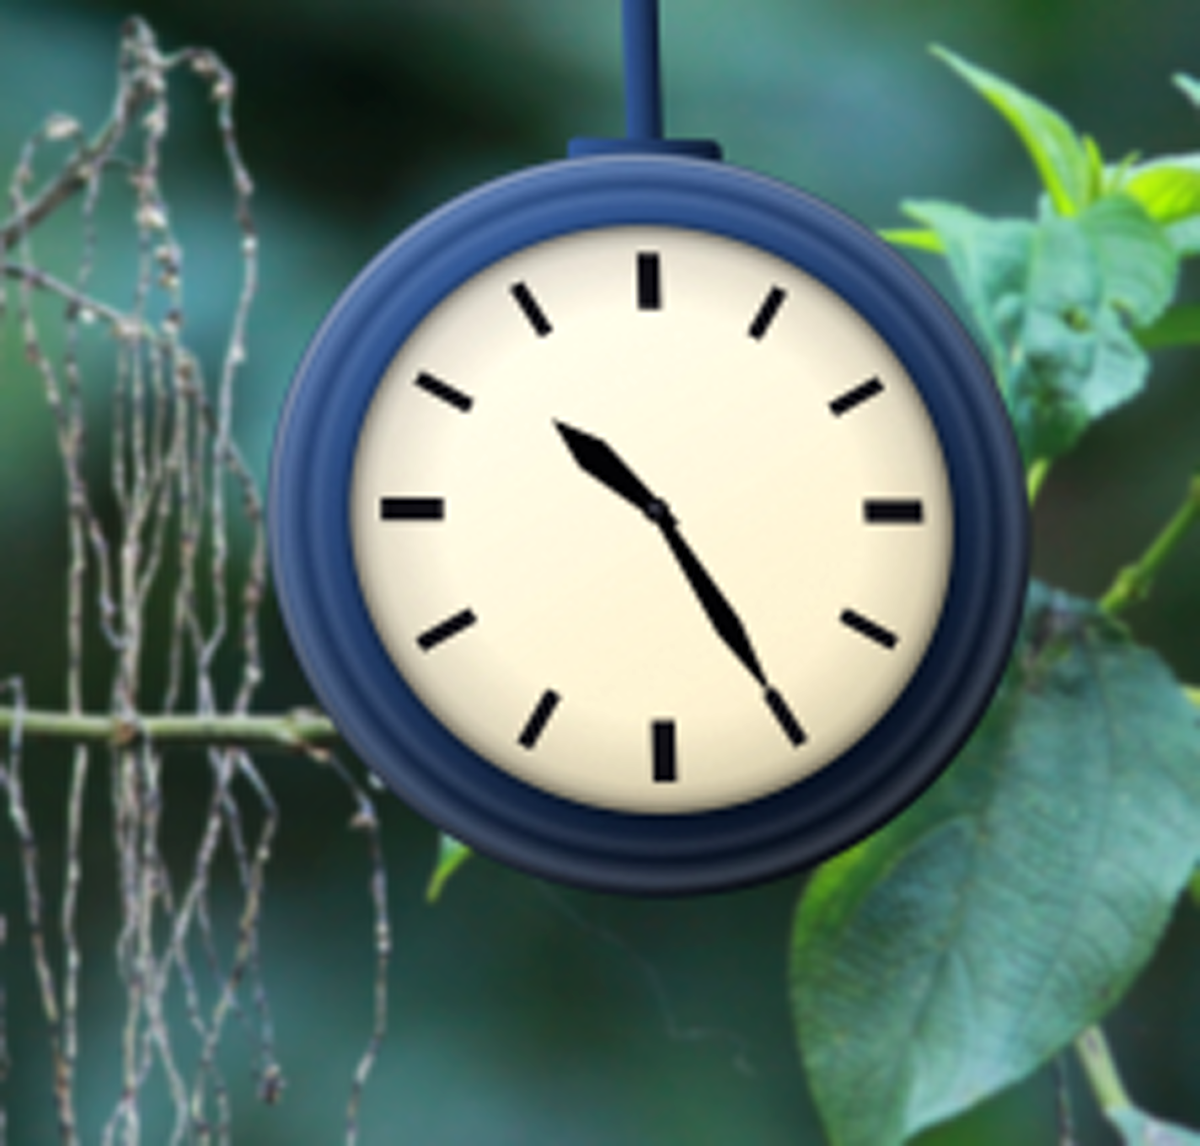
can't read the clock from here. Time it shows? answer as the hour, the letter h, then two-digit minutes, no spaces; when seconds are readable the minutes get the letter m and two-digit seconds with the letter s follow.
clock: 10h25
